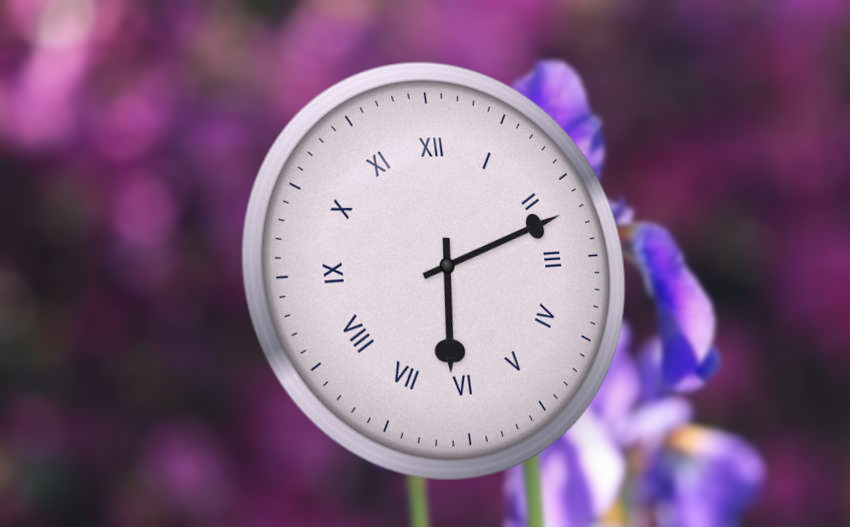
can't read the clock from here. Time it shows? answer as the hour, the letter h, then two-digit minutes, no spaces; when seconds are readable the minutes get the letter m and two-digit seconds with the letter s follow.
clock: 6h12
